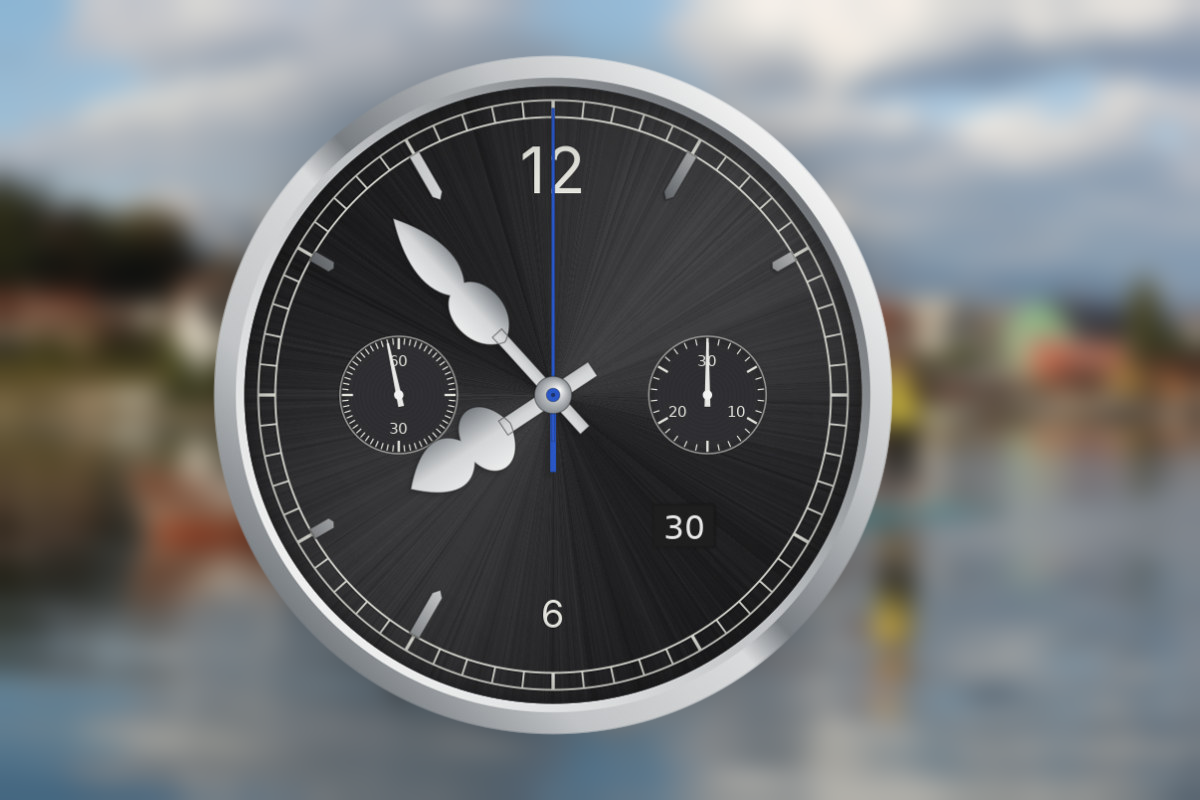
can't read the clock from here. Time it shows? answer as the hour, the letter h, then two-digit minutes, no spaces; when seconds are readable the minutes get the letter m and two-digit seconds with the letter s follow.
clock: 7h52m58s
